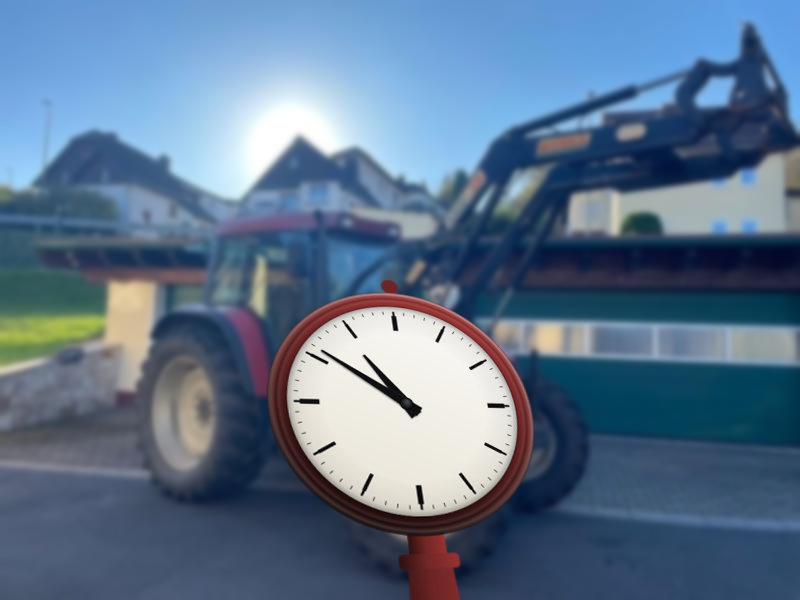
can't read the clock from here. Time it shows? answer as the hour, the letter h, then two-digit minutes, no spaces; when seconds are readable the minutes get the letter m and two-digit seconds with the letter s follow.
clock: 10h51
